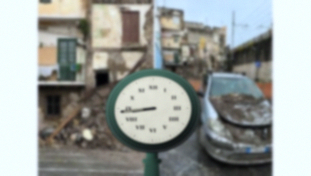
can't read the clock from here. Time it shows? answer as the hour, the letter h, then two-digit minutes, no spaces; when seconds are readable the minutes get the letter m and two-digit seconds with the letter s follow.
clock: 8h44
